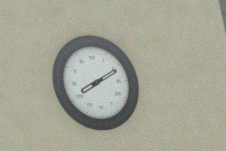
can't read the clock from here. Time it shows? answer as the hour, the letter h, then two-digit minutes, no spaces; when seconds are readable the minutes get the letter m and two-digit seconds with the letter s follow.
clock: 8h11
